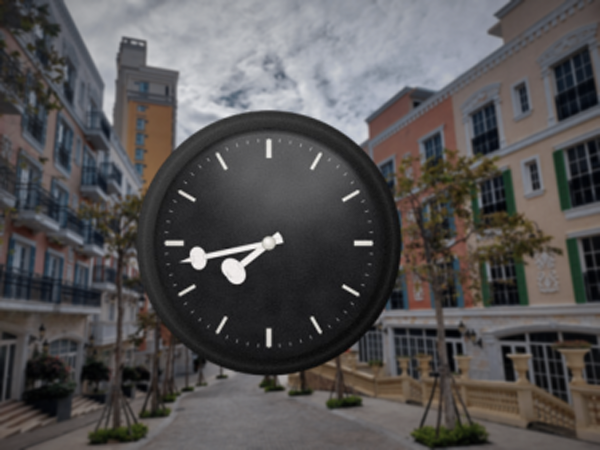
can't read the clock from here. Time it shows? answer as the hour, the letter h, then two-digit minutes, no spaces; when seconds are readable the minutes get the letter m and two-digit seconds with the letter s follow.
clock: 7h43
